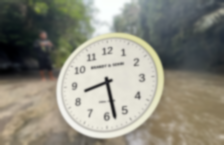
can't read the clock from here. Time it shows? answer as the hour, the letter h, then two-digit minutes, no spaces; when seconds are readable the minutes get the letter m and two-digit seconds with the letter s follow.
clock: 8h28
